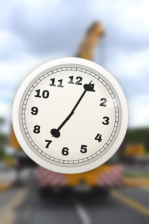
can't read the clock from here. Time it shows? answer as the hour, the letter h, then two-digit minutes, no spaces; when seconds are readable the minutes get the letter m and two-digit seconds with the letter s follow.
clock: 7h04
